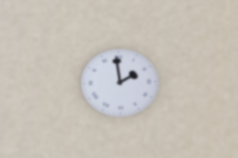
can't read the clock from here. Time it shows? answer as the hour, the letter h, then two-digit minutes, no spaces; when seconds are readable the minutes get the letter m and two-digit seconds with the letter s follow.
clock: 1h59
